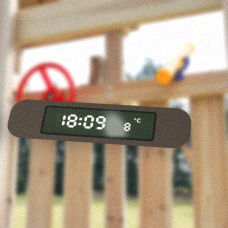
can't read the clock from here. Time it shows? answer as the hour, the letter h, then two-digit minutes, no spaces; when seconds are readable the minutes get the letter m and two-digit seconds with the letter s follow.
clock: 18h09
